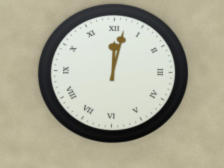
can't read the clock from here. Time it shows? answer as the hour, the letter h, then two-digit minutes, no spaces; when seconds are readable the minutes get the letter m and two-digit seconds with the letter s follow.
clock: 12h02
